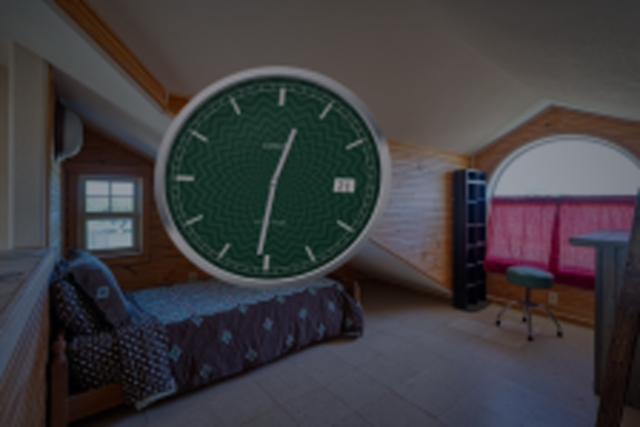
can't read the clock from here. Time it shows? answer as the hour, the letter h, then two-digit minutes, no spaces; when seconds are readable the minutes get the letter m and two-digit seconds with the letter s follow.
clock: 12h31
